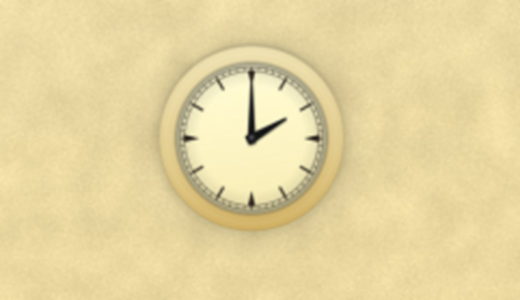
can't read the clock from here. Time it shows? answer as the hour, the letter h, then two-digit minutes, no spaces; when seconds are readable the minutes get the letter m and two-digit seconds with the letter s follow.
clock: 2h00
